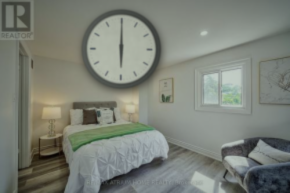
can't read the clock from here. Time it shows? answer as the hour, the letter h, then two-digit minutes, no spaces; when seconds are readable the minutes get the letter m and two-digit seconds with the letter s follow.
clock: 6h00
